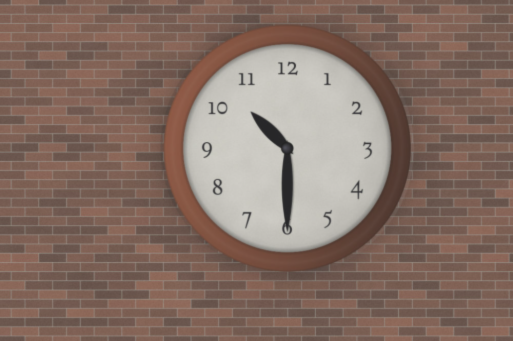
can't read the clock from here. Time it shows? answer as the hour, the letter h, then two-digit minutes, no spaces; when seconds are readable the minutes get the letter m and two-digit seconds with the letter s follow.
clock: 10h30
